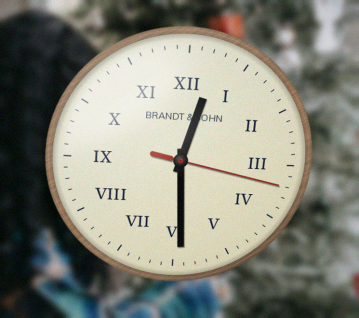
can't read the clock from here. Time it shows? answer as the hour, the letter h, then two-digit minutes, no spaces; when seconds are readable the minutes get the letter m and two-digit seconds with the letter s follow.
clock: 12h29m17s
